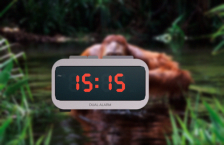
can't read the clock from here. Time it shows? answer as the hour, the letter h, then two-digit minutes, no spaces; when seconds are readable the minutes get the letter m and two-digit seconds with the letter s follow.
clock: 15h15
